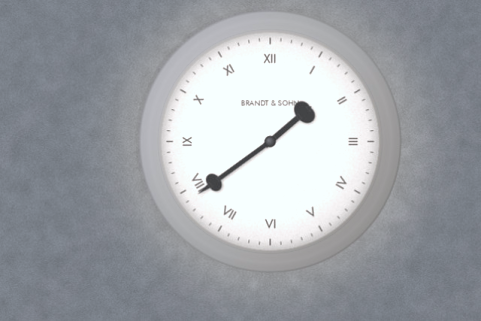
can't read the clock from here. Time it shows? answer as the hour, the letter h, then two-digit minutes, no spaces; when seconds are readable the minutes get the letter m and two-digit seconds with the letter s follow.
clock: 1h39
